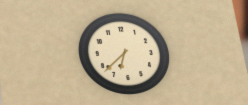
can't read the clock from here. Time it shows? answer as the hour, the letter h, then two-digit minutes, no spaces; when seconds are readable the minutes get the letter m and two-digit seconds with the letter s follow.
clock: 6h38
